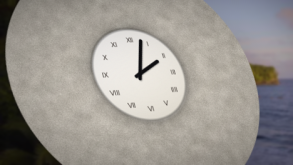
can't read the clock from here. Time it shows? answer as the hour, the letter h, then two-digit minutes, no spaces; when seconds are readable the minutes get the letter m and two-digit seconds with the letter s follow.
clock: 2h03
